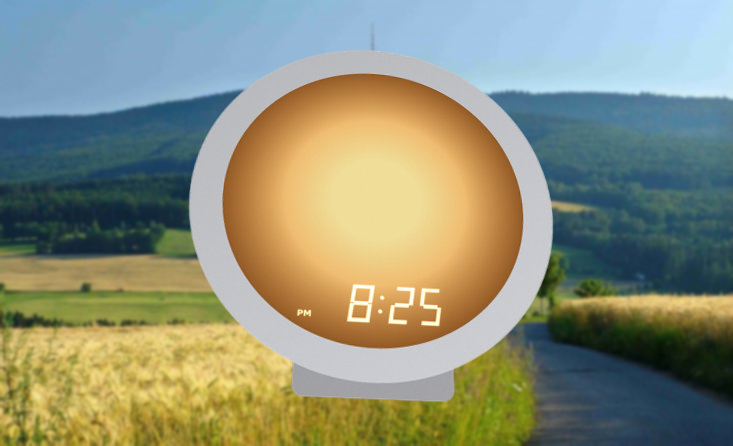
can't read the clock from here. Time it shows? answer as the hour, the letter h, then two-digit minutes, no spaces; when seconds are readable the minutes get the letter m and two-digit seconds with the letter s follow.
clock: 8h25
